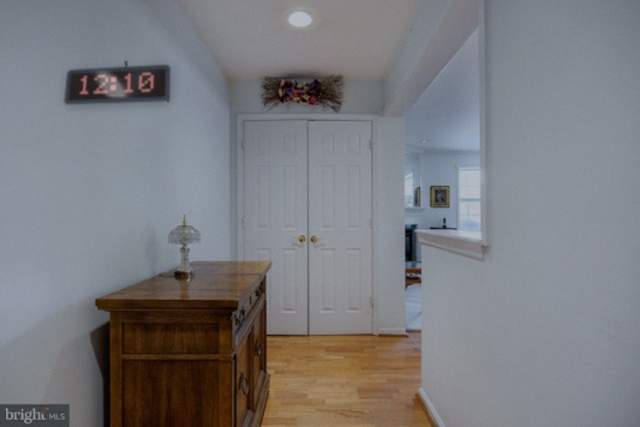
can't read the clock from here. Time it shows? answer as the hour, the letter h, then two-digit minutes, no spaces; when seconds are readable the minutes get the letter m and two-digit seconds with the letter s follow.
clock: 12h10
